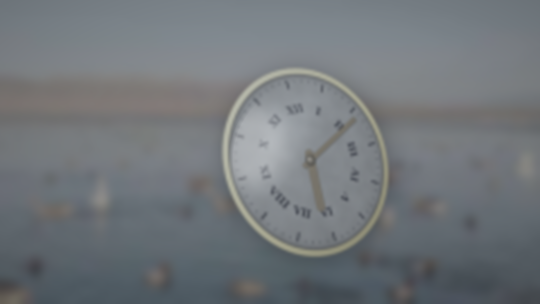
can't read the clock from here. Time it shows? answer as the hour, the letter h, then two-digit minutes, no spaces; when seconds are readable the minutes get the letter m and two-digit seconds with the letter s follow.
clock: 6h11
